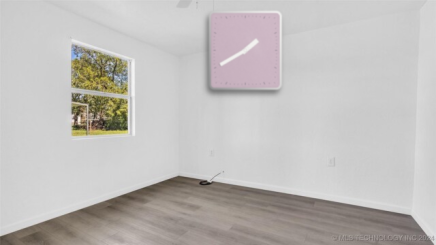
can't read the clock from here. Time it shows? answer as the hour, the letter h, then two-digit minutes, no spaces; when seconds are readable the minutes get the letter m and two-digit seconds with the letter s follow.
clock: 1h40
